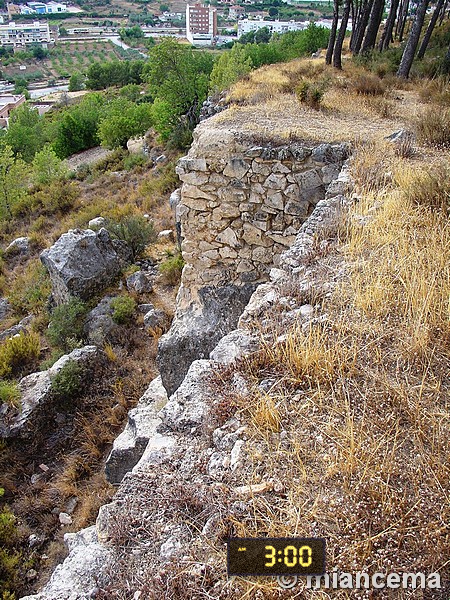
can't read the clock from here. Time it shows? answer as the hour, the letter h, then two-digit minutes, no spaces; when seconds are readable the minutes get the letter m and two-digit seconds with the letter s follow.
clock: 3h00
